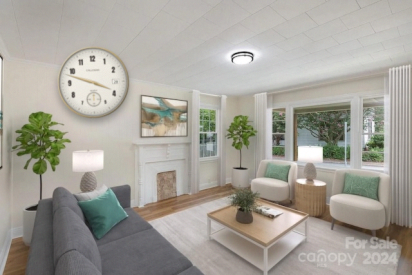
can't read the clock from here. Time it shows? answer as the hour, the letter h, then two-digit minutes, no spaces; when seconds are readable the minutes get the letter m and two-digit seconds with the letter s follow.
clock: 3h48
